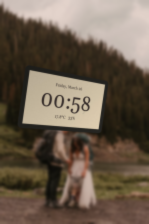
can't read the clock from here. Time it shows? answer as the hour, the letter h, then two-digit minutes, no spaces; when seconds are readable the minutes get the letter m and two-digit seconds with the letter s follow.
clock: 0h58
